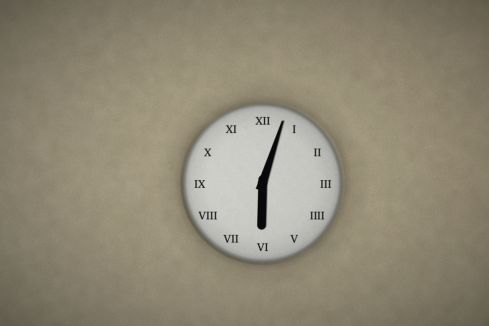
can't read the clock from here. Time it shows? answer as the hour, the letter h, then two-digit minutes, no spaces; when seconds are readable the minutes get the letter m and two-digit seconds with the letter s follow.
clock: 6h03
